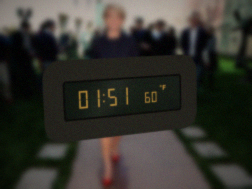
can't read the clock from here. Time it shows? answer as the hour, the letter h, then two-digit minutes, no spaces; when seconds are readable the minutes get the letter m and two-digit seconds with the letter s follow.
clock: 1h51
